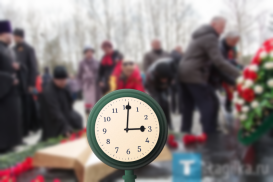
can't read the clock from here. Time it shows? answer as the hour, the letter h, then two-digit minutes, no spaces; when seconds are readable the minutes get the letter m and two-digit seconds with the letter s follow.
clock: 3h01
